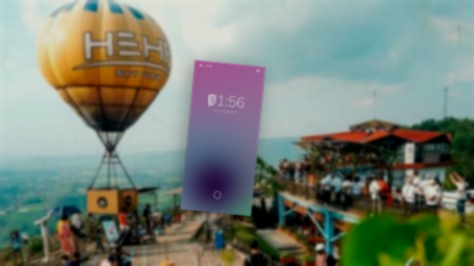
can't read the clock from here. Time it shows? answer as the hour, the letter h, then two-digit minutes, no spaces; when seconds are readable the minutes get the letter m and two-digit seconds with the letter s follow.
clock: 1h56
